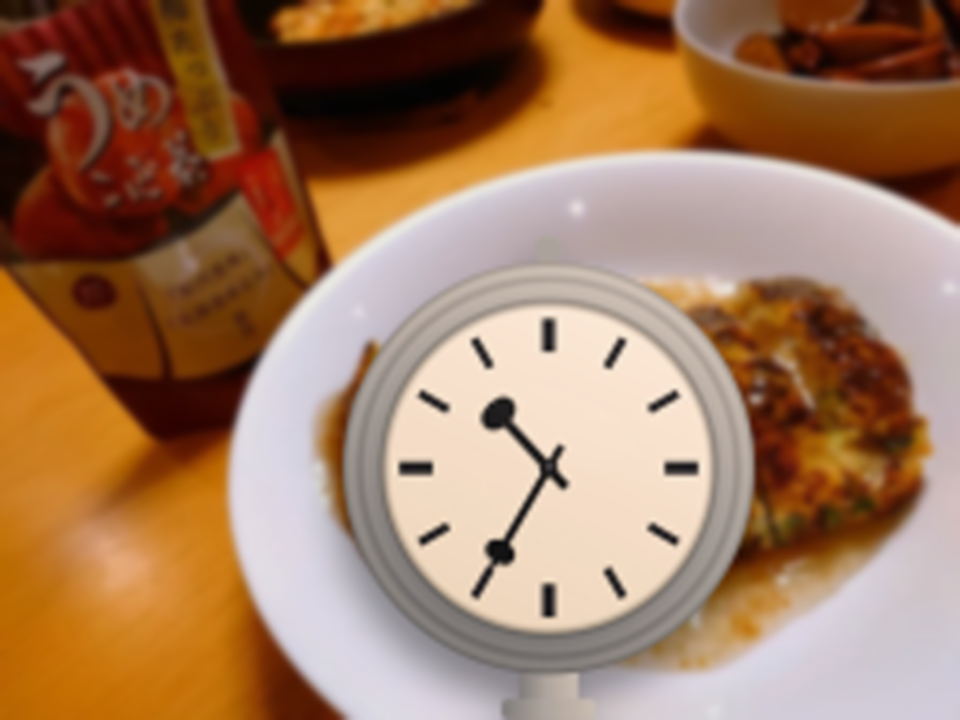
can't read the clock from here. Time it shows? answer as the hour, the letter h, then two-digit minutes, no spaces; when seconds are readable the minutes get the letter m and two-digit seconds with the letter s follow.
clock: 10h35
